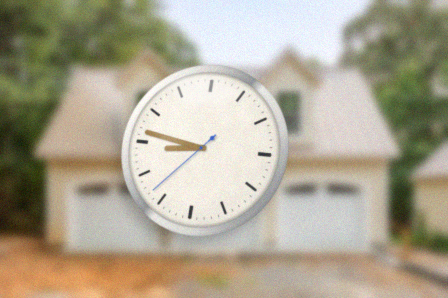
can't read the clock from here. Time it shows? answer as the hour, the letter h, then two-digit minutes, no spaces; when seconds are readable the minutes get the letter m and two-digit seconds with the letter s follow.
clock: 8h46m37s
